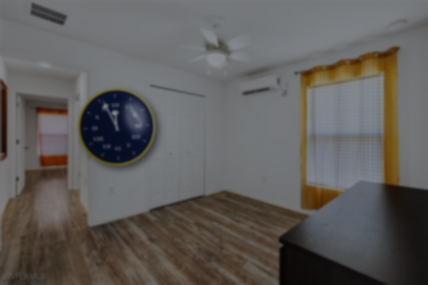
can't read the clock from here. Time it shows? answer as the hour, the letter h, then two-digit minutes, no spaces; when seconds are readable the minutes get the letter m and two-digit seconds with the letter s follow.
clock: 11h56
